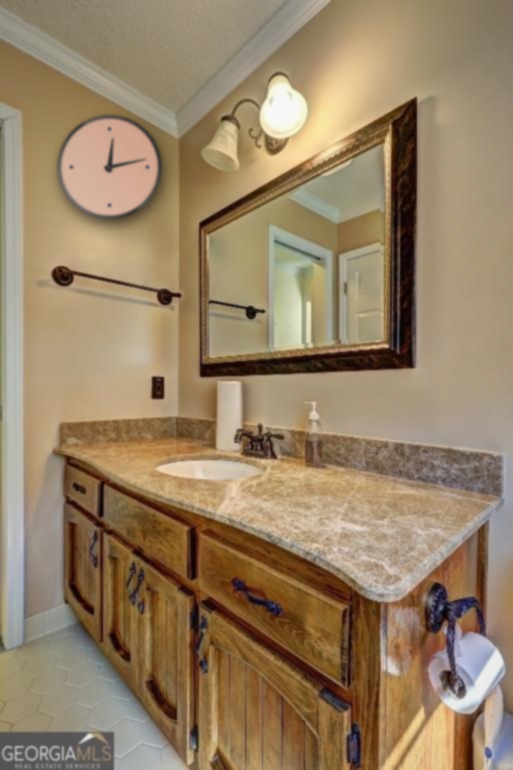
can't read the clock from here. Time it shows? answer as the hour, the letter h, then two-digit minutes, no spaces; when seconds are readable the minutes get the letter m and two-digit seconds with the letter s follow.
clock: 12h13
